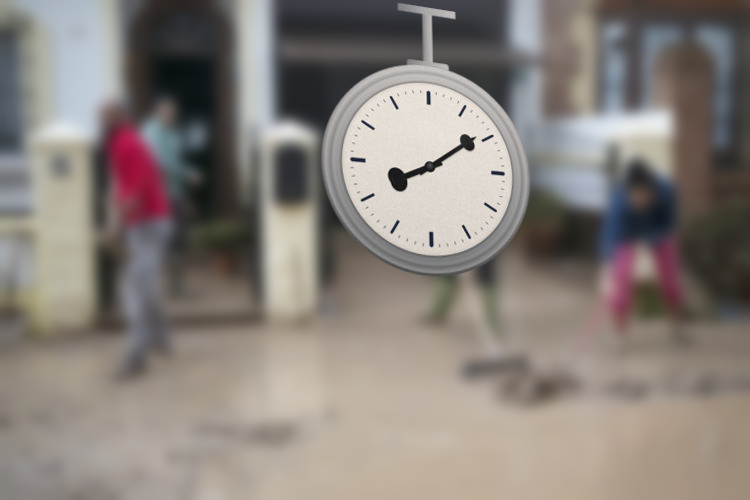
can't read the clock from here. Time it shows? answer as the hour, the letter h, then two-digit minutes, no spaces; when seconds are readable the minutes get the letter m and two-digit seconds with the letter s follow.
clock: 8h09
